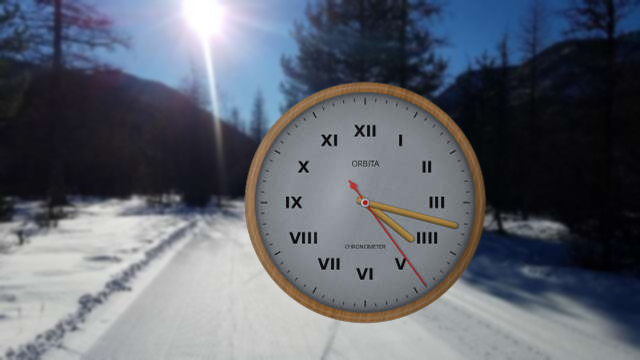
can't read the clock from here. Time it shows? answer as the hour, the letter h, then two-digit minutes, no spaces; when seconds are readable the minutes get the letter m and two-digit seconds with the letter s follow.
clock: 4h17m24s
